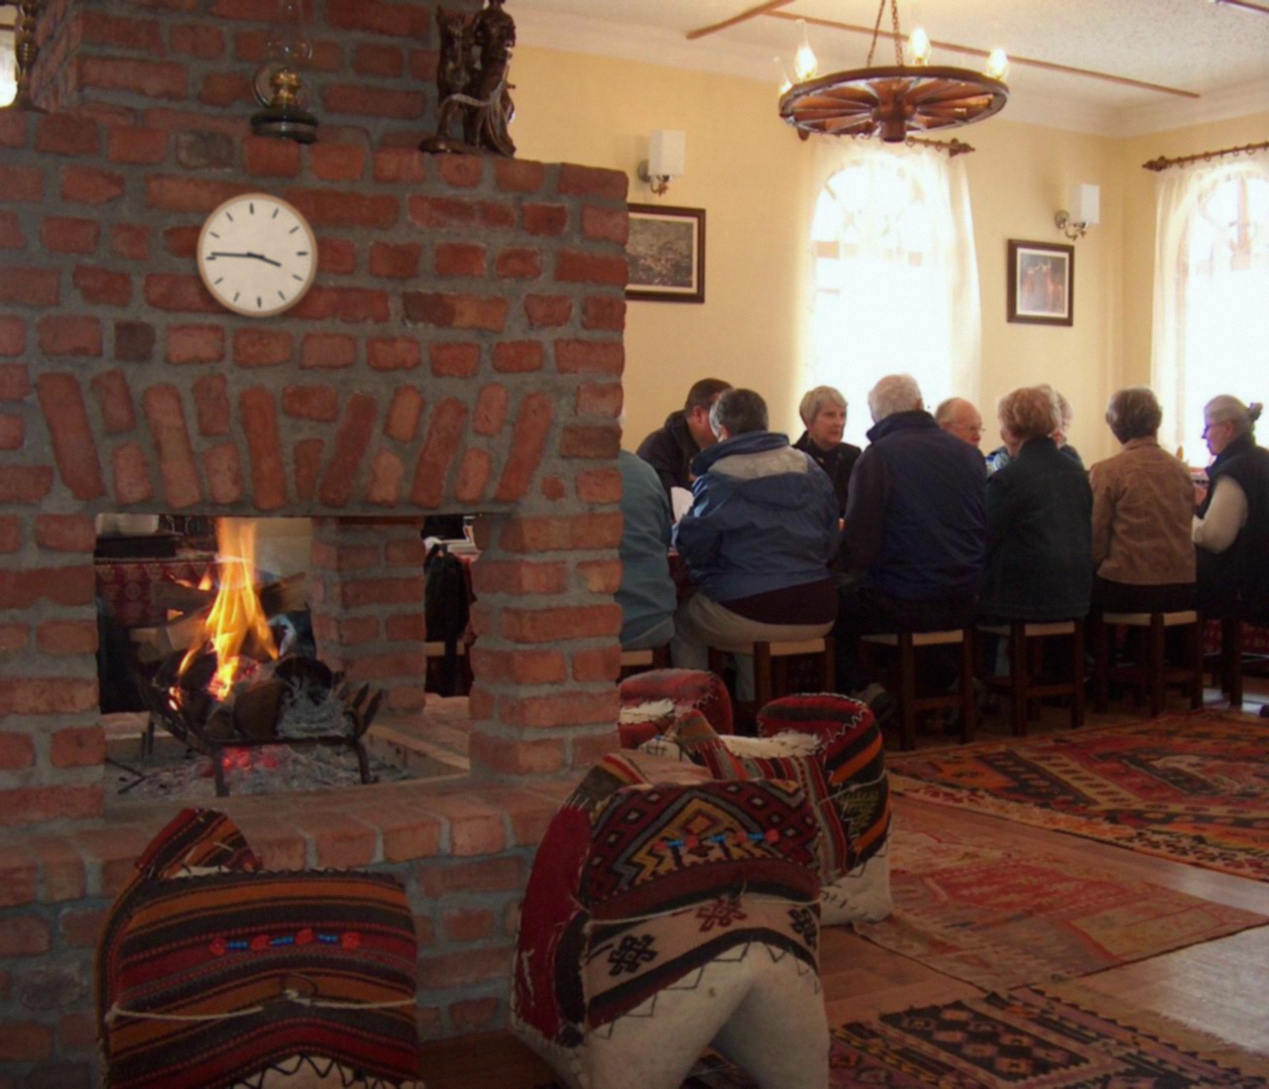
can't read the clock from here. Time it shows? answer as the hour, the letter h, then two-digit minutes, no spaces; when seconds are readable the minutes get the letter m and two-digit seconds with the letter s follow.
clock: 3h46
